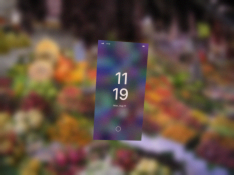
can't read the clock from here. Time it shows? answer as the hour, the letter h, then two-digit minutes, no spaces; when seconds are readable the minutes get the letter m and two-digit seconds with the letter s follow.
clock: 11h19
